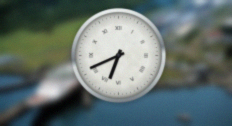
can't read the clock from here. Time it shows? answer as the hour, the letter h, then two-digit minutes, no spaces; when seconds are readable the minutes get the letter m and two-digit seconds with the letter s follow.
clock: 6h41
